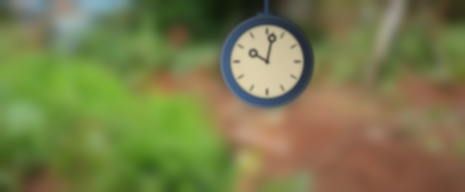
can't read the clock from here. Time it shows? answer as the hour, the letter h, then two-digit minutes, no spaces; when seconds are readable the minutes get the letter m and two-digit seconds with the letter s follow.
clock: 10h02
